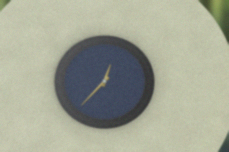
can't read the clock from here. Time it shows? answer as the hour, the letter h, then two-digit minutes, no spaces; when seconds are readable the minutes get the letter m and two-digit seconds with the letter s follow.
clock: 12h37
